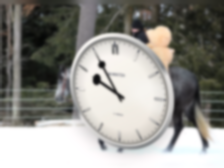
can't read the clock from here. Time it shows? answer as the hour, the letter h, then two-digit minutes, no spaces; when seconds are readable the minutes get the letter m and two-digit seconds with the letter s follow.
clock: 9h55
